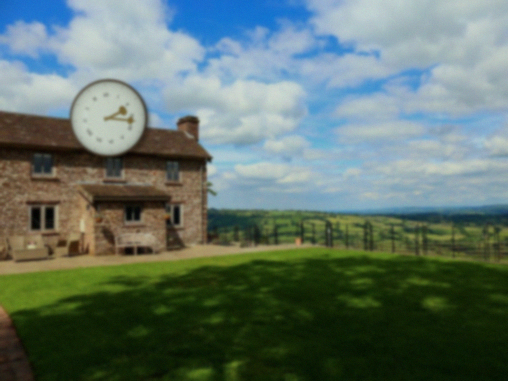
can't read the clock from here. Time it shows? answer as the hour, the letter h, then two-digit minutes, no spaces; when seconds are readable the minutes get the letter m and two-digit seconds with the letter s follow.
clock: 2h17
